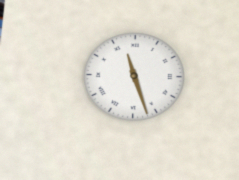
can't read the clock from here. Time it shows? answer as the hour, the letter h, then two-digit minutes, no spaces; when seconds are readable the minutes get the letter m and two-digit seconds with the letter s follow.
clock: 11h27
